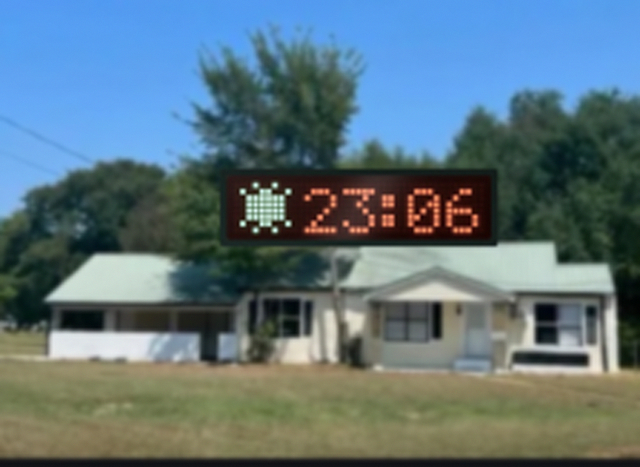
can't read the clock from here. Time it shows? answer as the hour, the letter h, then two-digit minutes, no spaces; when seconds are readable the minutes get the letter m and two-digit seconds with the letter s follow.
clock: 23h06
